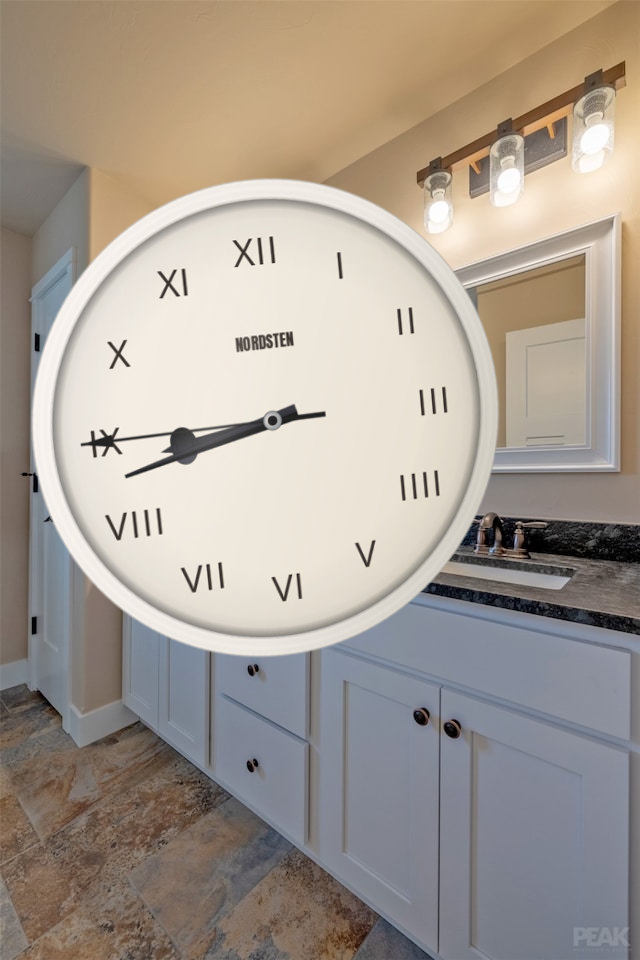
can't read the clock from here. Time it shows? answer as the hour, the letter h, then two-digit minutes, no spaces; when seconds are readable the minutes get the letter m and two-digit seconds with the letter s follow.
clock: 8h42m45s
